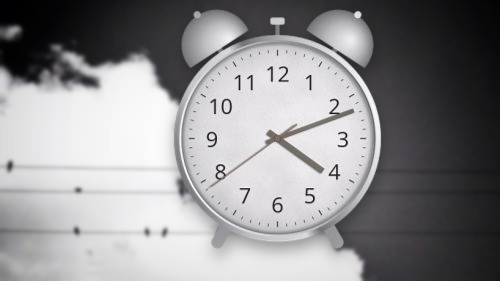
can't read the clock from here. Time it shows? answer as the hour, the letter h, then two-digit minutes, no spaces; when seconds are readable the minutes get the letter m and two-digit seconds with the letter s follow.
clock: 4h11m39s
